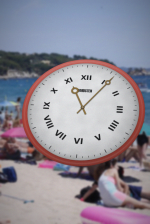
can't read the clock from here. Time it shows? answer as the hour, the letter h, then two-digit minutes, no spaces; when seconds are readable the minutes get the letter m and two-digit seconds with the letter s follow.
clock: 11h06
